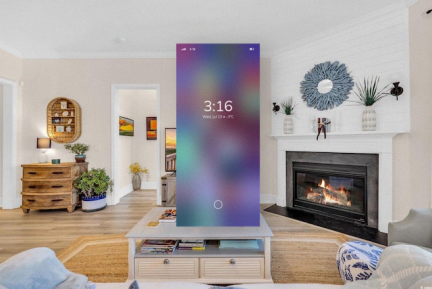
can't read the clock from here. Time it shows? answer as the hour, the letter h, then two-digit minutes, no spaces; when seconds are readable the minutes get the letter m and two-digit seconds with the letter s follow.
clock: 3h16
